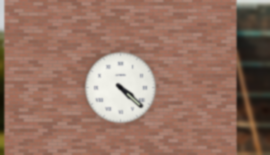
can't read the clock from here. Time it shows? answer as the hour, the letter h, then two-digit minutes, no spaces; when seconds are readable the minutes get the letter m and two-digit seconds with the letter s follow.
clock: 4h22
